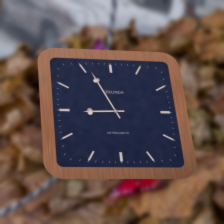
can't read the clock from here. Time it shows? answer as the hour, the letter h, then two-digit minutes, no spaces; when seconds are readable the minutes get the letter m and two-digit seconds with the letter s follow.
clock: 8h56
